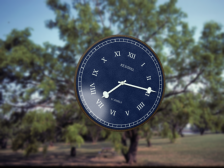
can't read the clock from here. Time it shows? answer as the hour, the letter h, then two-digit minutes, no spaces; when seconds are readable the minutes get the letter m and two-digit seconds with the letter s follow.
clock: 7h14
